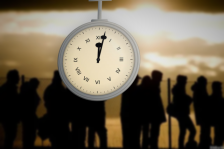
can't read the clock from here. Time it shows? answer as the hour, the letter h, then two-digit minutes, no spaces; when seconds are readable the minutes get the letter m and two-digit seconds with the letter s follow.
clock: 12h02
